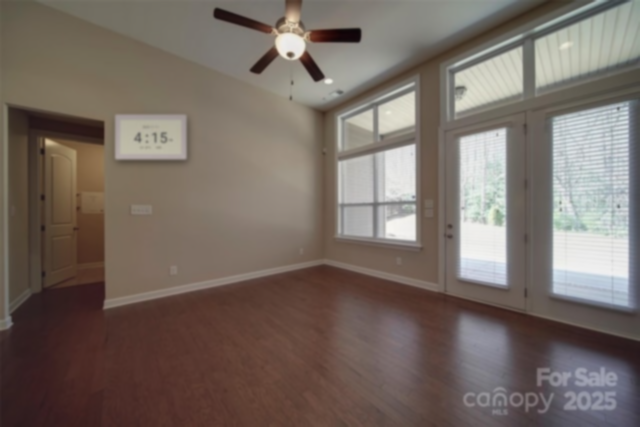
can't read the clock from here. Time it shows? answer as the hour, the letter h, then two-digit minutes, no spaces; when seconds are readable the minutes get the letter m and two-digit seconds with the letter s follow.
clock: 4h15
